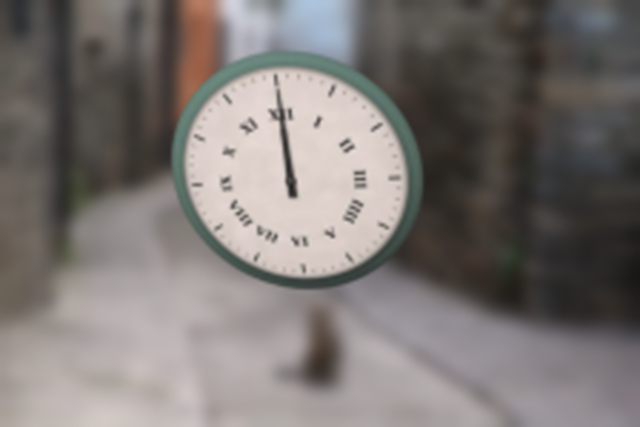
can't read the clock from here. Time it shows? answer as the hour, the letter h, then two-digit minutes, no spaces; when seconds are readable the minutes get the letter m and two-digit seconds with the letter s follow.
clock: 12h00
